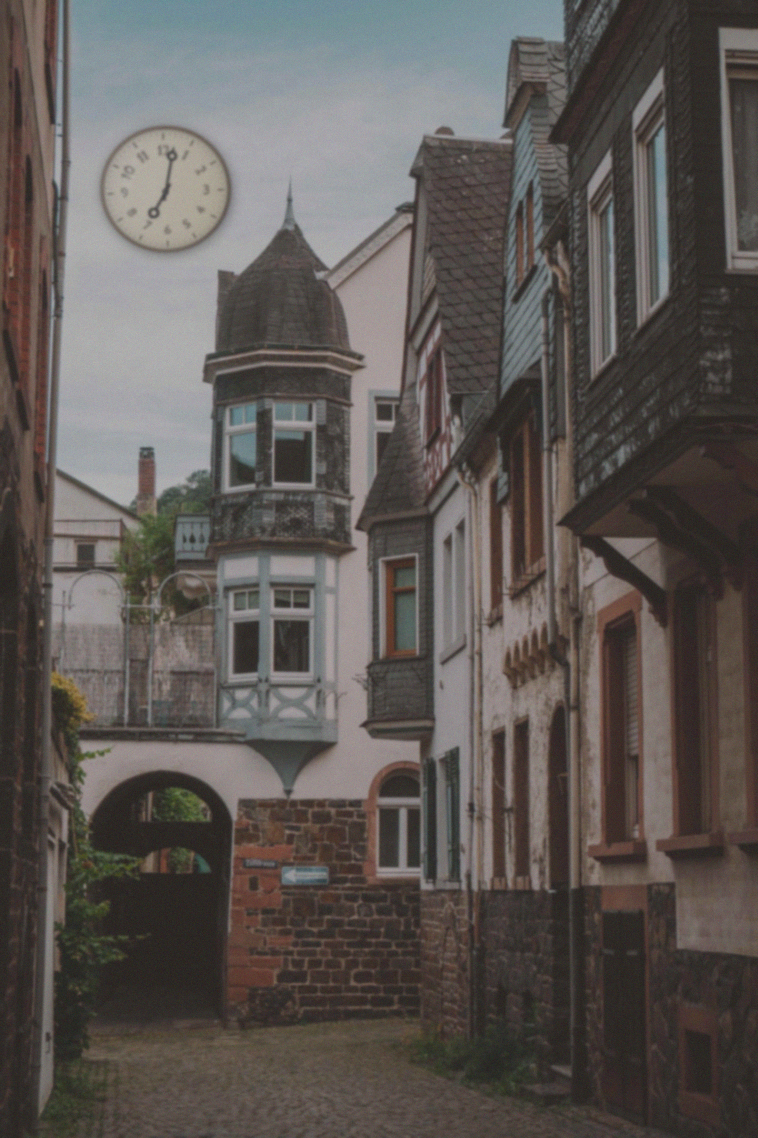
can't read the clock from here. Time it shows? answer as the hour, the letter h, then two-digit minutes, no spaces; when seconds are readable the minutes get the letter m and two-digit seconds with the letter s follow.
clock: 7h02
